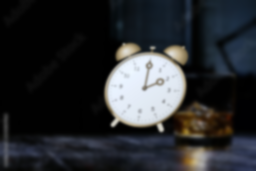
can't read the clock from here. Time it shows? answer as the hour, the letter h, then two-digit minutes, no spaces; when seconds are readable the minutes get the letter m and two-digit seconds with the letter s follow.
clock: 2h00
